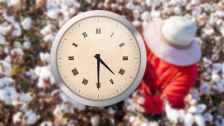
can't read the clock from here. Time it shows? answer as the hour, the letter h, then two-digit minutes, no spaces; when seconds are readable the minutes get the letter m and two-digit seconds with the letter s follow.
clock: 4h30
